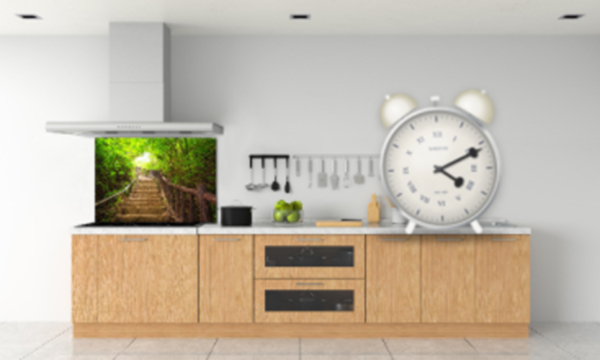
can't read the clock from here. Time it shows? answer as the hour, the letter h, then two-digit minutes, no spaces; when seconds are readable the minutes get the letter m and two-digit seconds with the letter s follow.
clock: 4h11
